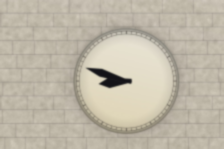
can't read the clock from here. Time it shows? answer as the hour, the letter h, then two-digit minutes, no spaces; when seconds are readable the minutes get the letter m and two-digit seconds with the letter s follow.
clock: 8h48
